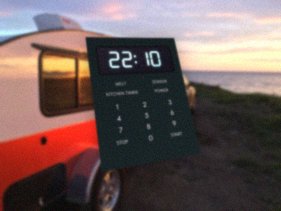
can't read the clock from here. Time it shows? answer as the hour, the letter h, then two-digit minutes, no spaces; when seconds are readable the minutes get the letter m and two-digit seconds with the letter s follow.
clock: 22h10
